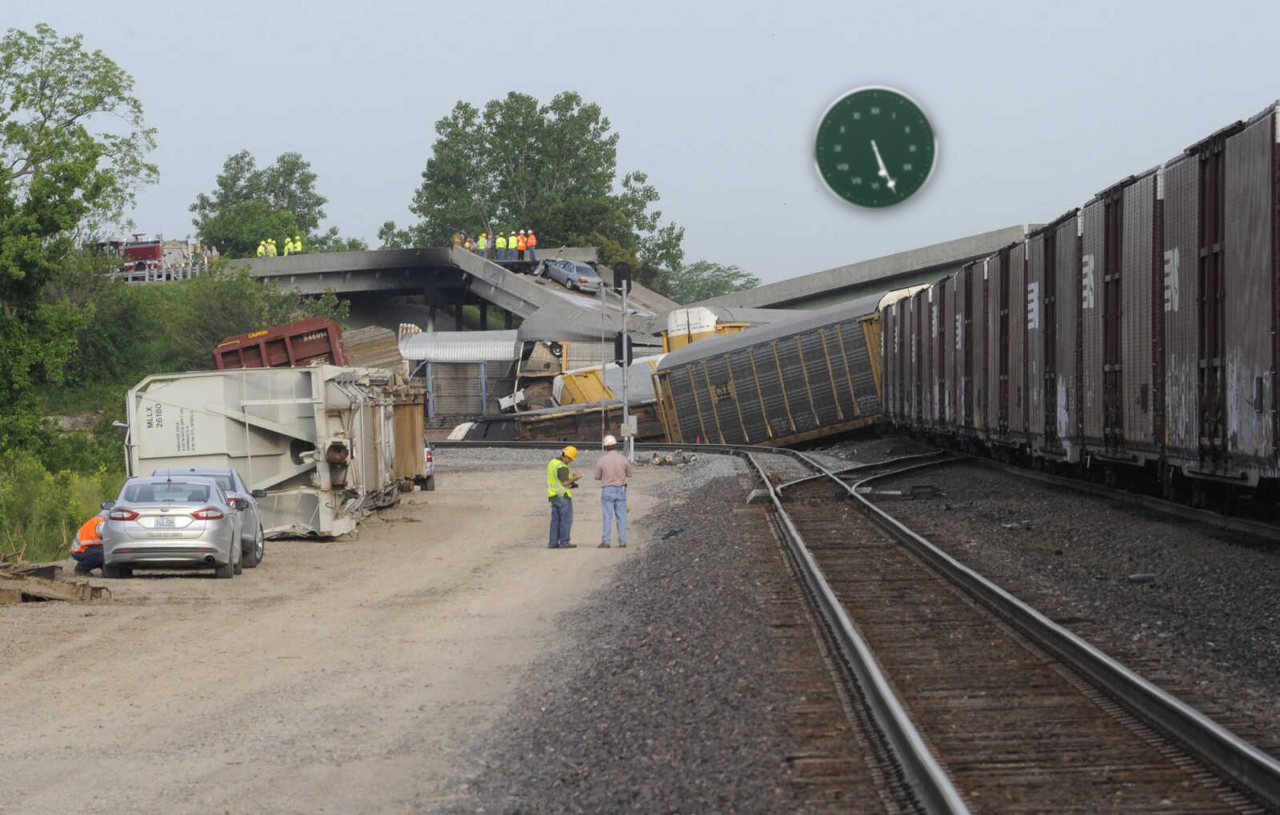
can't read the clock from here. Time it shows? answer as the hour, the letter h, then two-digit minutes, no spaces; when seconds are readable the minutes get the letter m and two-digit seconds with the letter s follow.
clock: 5h26
